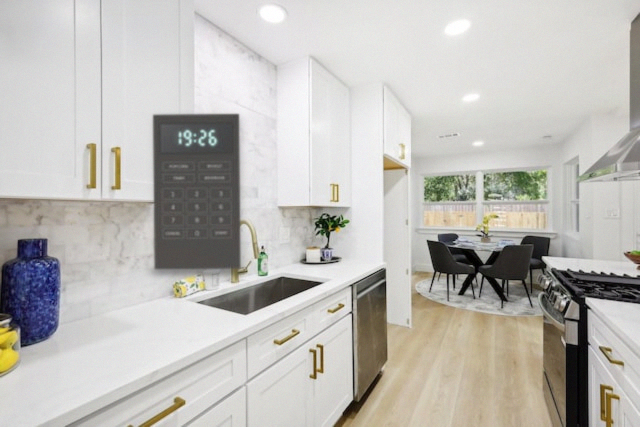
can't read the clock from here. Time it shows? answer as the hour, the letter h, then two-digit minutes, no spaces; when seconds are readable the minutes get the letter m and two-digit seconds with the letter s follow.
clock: 19h26
